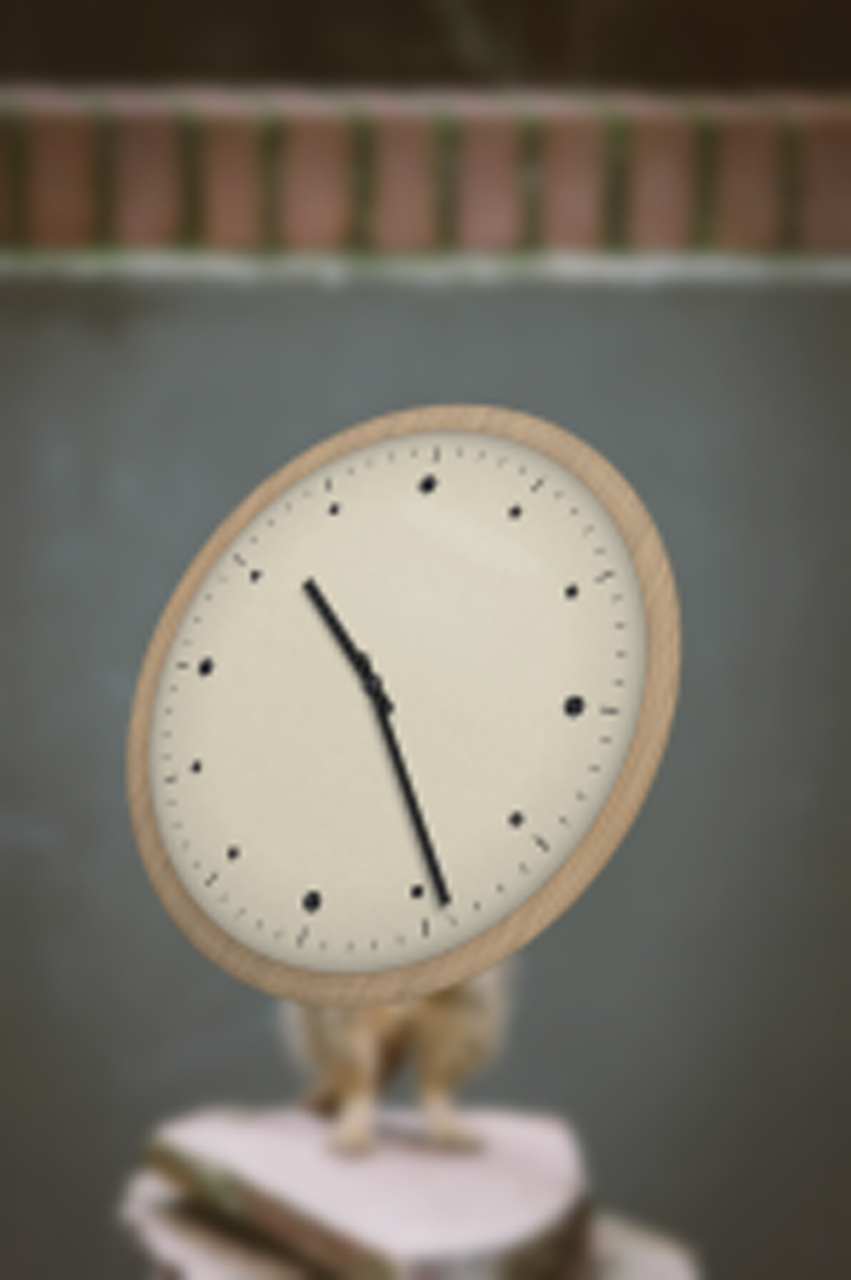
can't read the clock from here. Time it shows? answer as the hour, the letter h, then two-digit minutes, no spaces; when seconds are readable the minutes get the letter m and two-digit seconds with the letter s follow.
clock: 10h24
